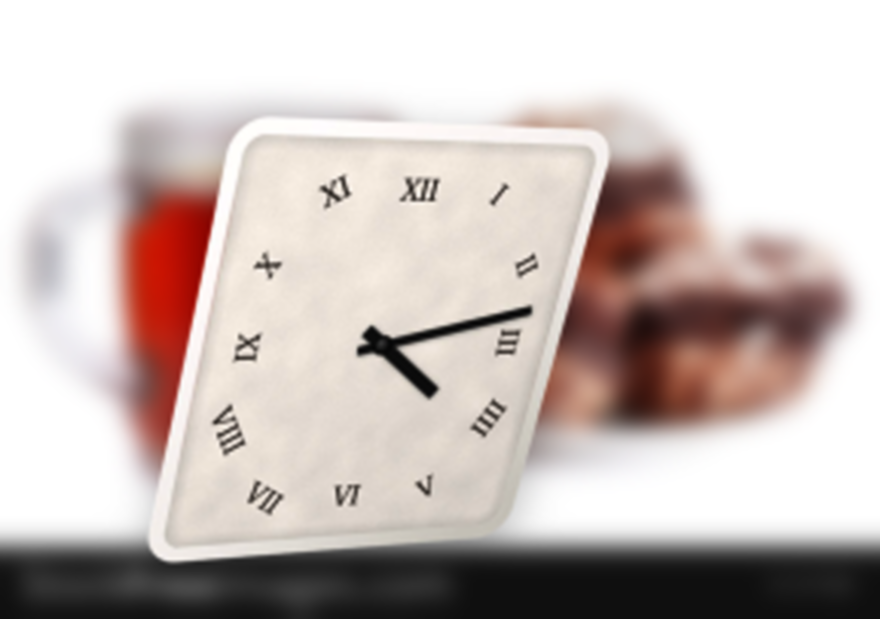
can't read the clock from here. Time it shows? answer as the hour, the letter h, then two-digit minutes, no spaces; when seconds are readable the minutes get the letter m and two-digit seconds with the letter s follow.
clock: 4h13
